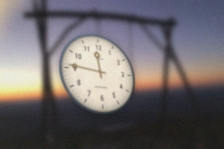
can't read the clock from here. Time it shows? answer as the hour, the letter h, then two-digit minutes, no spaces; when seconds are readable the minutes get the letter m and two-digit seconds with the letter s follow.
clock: 11h46
